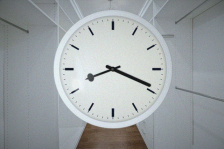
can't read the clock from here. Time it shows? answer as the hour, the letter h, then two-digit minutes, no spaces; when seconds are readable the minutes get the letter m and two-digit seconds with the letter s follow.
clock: 8h19
